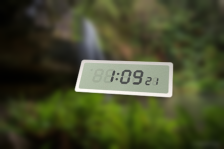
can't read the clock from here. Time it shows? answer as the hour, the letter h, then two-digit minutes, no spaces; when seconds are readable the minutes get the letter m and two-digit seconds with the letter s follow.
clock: 1h09m21s
